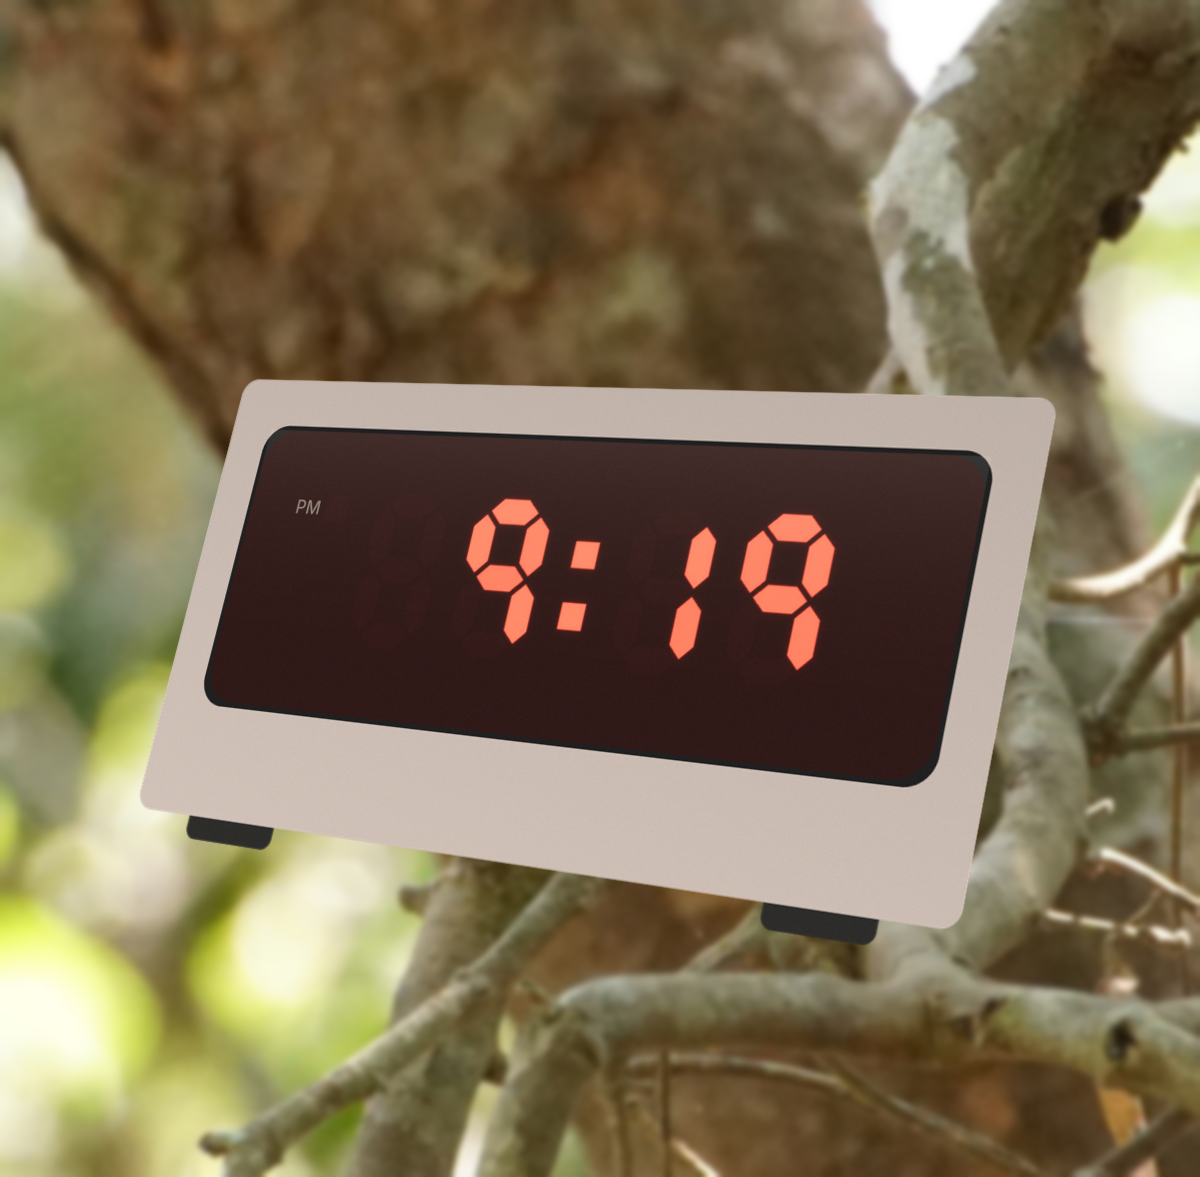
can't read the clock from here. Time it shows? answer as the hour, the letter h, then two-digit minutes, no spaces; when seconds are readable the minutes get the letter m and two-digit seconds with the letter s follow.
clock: 9h19
